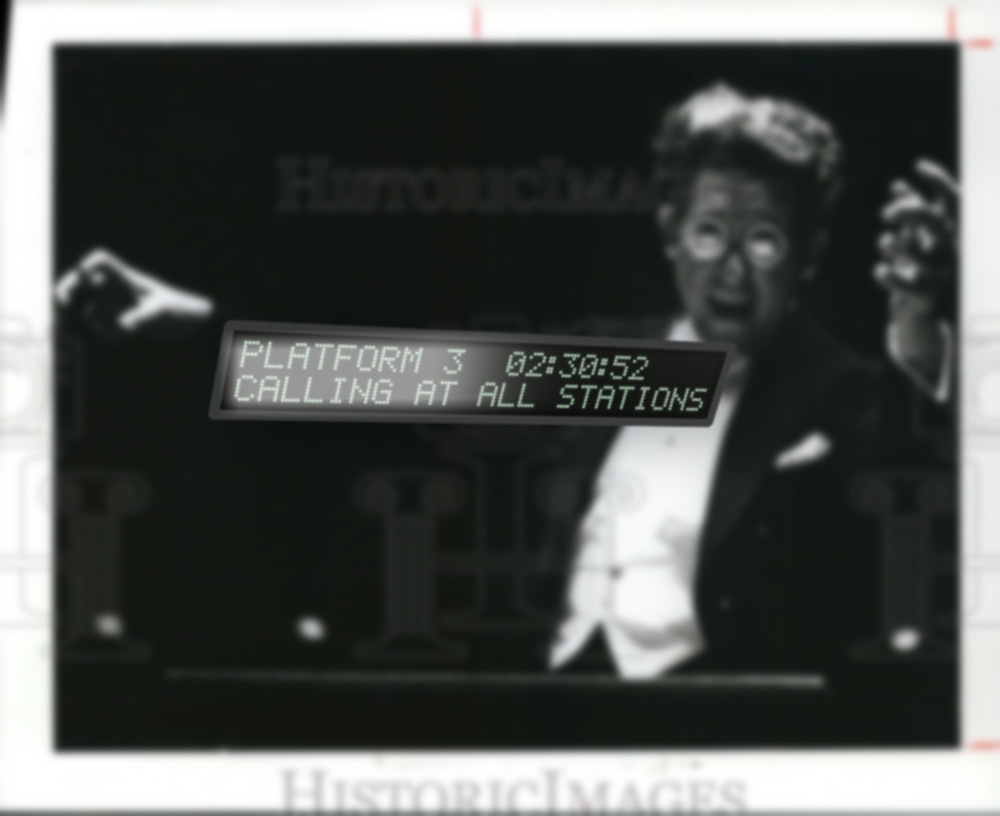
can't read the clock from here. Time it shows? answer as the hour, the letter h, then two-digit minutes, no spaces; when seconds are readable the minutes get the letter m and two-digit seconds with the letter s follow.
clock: 2h30m52s
